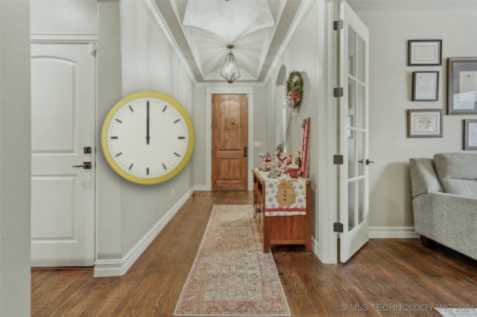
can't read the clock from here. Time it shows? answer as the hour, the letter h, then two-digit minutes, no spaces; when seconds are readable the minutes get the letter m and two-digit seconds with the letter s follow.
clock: 12h00
